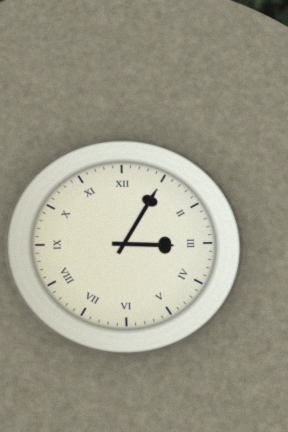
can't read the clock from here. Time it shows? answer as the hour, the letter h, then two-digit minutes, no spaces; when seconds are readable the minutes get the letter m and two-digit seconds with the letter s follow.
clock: 3h05
